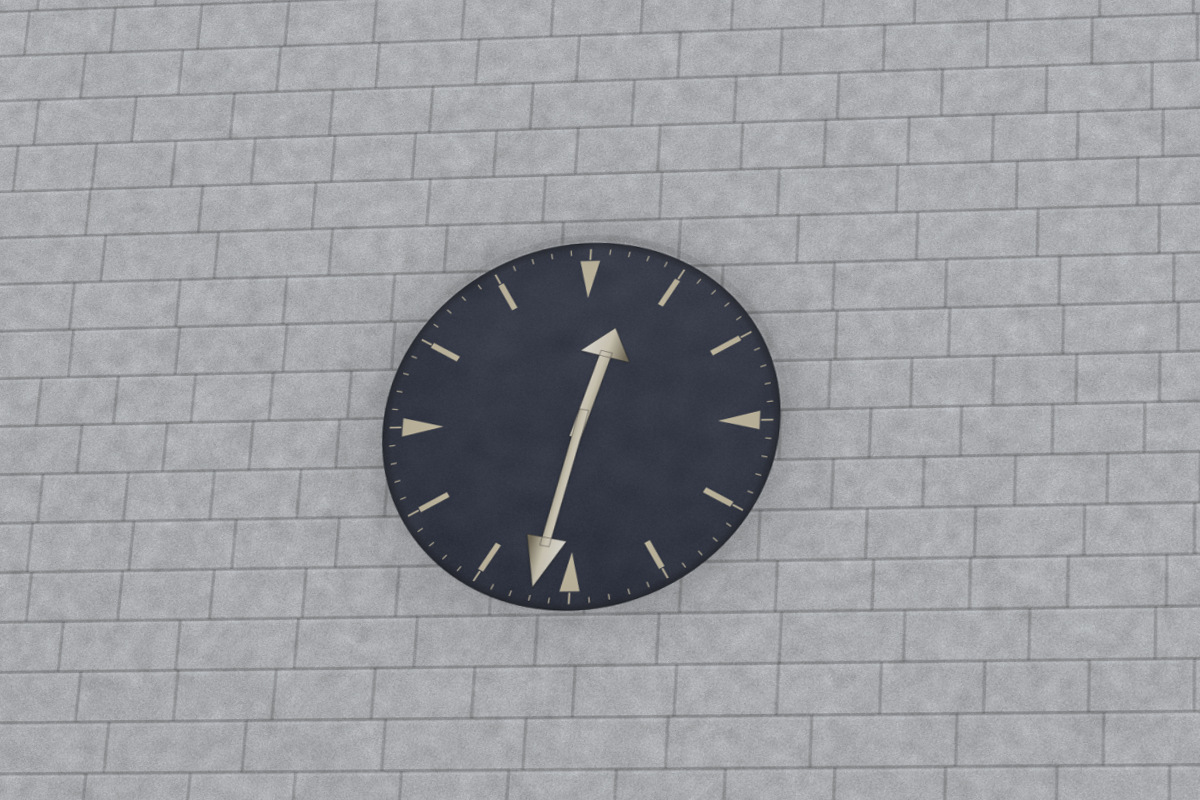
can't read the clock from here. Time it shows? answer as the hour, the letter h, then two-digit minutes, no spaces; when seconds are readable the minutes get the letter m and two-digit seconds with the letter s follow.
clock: 12h32
